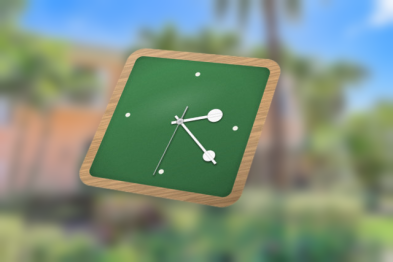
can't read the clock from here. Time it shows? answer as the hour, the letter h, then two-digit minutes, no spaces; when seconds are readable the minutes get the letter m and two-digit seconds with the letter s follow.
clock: 2h21m31s
